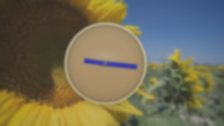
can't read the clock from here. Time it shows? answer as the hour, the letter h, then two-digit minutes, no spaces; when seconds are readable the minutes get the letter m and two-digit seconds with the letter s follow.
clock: 9h16
